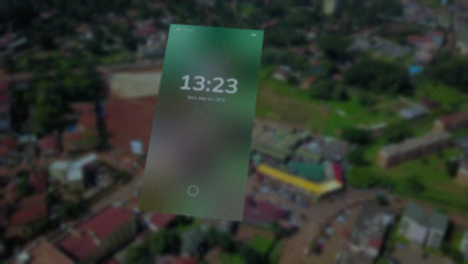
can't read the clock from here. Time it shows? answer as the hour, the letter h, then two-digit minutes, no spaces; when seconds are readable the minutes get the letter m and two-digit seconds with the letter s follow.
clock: 13h23
